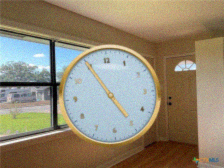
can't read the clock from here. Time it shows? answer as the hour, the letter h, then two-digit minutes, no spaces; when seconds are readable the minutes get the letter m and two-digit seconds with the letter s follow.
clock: 4h55
